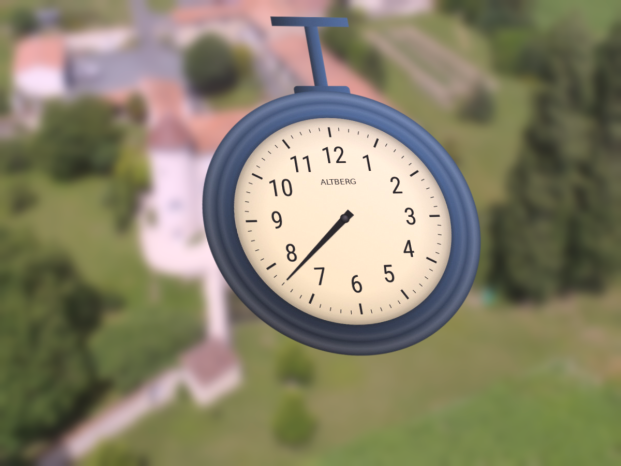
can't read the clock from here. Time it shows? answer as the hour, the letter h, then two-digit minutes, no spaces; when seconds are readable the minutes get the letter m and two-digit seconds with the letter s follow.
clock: 7h38
